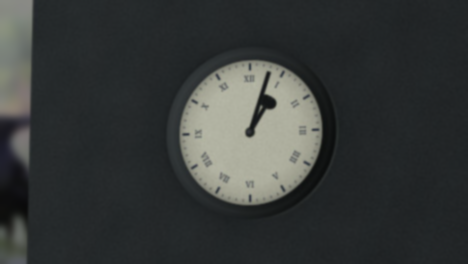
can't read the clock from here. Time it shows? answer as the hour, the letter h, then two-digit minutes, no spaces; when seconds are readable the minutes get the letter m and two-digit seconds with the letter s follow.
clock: 1h03
